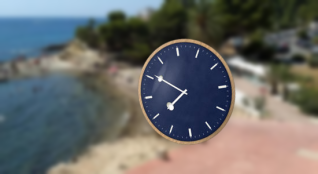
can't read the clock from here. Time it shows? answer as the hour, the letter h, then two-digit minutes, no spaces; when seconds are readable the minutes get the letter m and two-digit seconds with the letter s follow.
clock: 7h51
